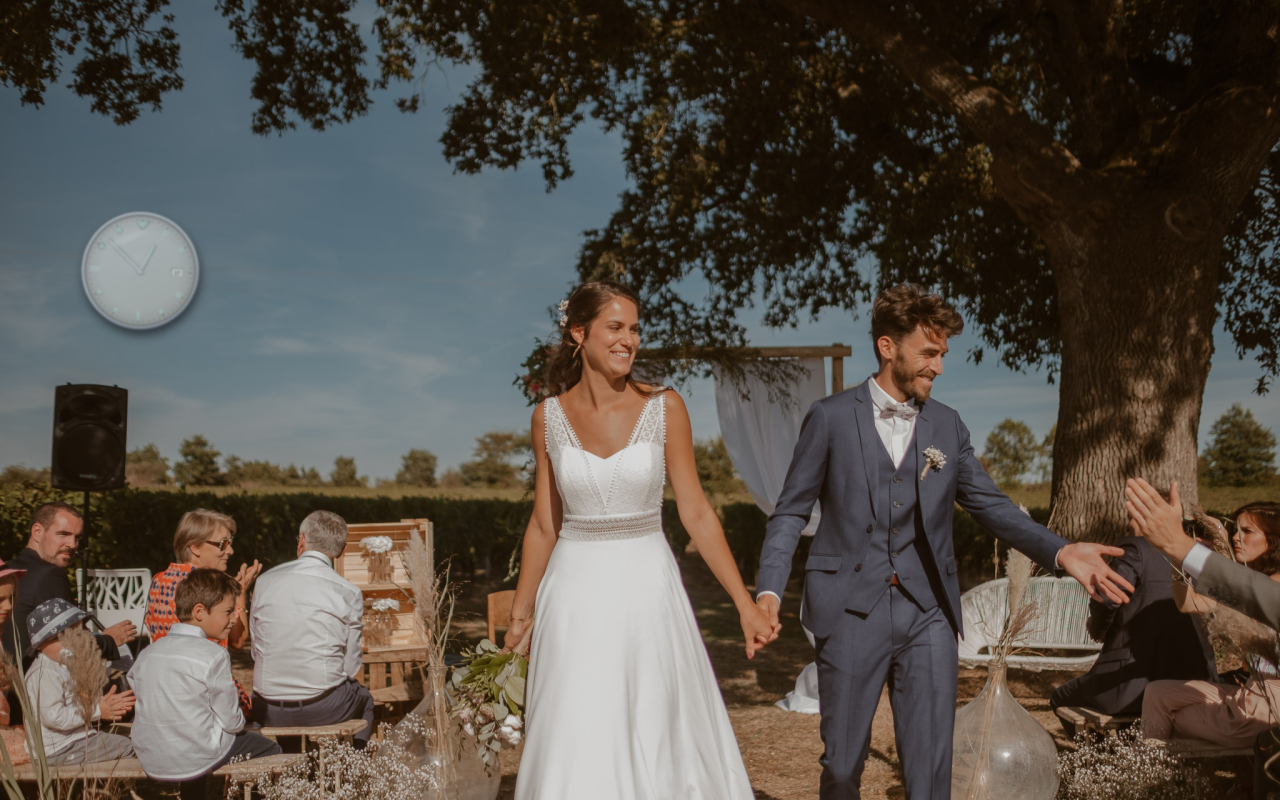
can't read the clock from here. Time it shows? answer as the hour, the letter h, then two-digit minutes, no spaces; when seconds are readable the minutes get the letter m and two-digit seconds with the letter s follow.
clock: 12h52
